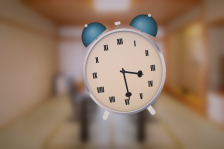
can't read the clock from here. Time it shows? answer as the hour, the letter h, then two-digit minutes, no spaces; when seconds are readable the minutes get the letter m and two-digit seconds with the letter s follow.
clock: 3h29
